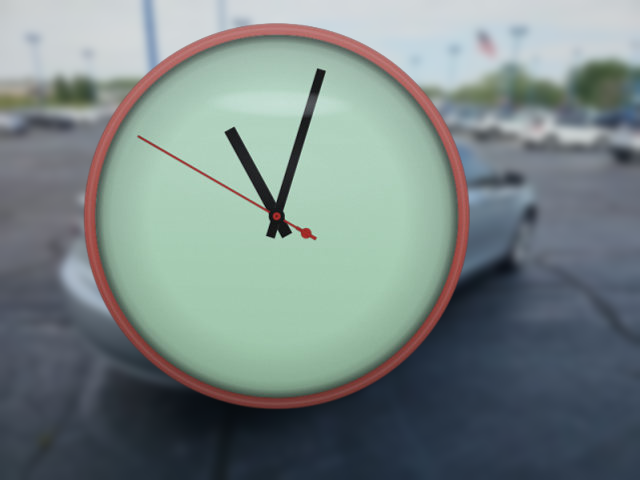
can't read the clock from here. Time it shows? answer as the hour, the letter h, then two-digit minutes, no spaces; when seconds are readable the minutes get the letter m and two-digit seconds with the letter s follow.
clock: 11h02m50s
